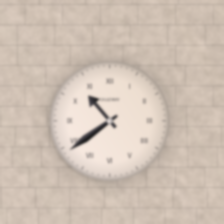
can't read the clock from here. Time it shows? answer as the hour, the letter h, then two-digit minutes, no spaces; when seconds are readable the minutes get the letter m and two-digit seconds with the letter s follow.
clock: 10h39
